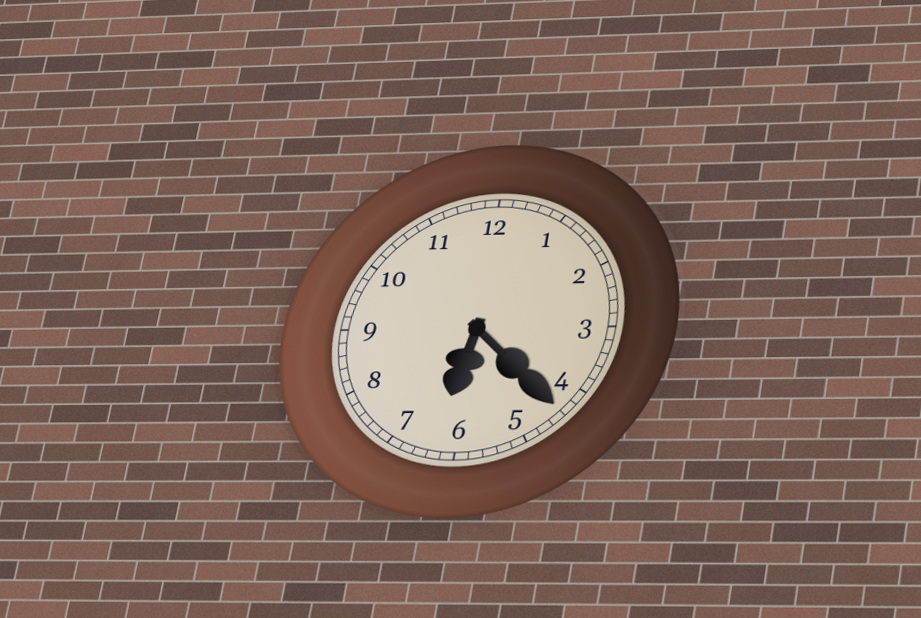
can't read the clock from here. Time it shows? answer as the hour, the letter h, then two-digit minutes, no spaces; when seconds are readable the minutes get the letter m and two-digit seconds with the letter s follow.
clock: 6h22
